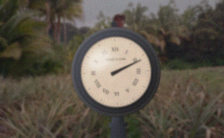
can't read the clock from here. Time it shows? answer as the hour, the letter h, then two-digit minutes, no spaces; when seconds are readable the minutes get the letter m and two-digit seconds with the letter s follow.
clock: 2h11
